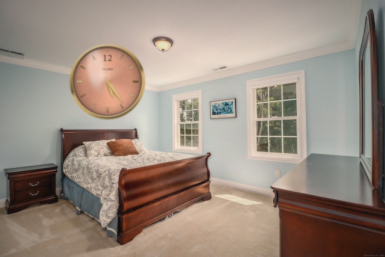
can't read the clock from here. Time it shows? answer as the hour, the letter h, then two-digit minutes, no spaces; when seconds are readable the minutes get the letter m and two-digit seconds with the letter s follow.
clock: 5h24
